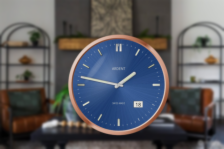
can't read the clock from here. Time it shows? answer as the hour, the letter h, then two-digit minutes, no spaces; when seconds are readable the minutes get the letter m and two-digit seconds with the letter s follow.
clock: 1h47
